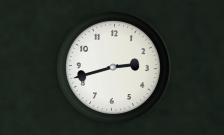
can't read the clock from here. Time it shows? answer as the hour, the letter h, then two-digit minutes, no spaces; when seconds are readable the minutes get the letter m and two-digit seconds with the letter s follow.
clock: 2h42
